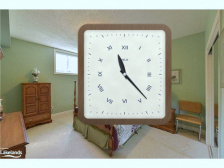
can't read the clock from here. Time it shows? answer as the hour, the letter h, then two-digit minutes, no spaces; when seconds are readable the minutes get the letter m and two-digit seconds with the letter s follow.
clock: 11h23
